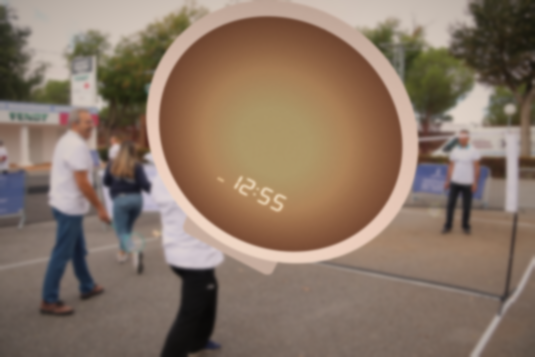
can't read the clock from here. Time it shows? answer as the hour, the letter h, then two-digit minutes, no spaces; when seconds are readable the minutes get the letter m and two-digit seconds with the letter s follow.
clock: 12h55
